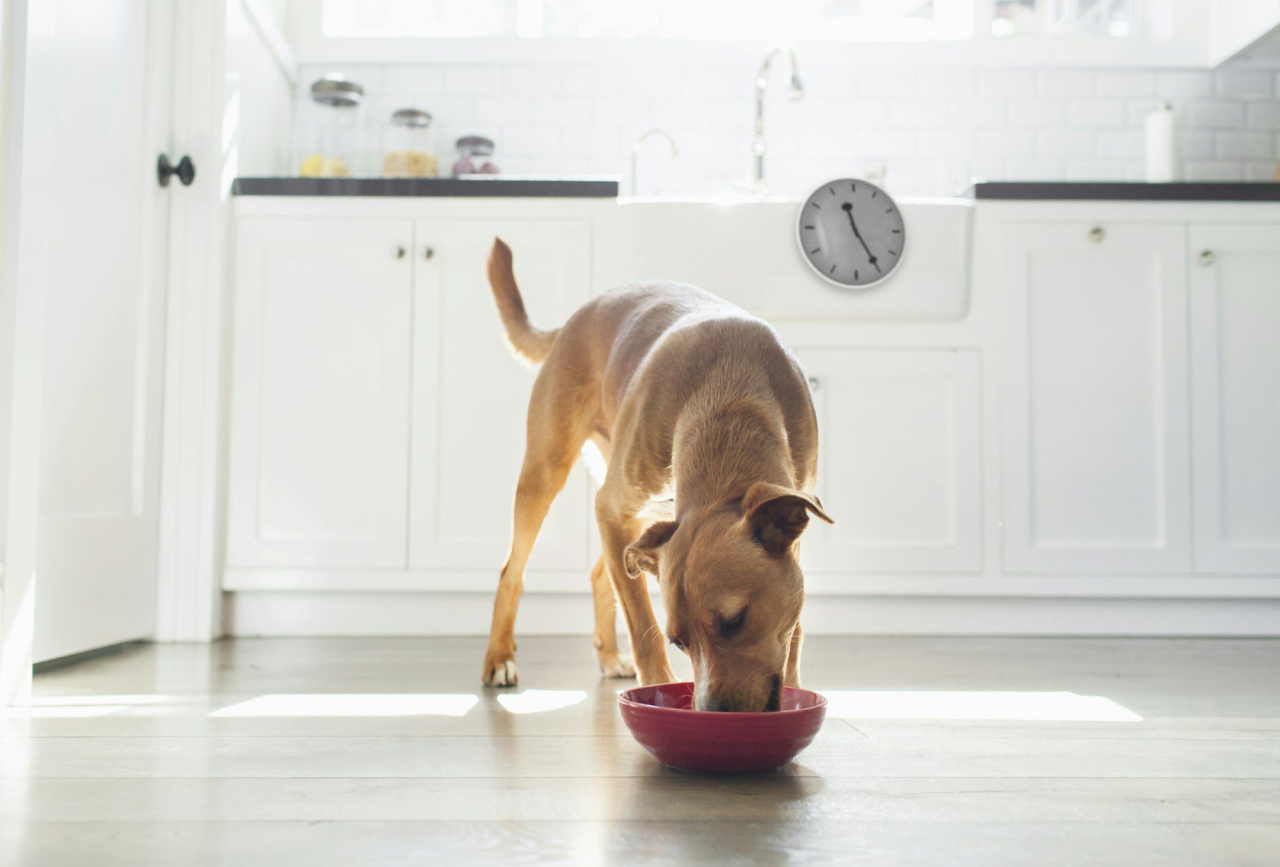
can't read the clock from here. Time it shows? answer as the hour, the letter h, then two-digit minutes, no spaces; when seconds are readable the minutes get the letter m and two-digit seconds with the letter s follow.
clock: 11h25
